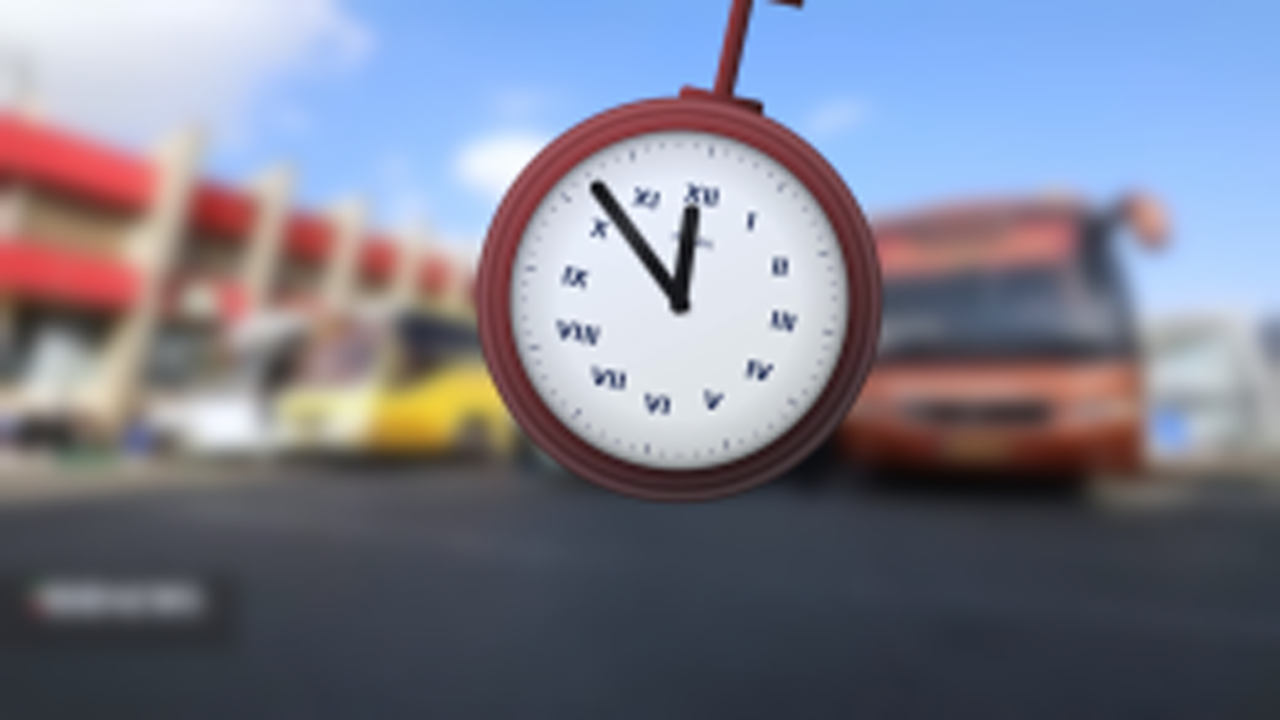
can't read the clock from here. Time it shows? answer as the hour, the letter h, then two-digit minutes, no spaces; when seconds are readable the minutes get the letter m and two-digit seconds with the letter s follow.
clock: 11h52
